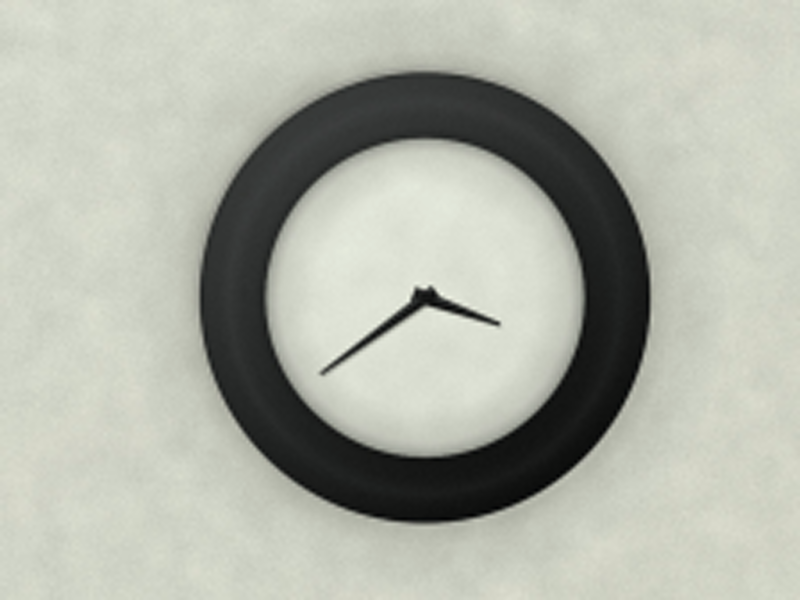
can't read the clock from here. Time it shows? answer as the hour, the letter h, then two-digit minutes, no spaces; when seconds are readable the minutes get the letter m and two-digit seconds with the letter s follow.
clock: 3h39
